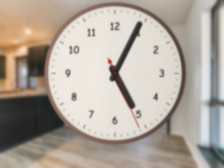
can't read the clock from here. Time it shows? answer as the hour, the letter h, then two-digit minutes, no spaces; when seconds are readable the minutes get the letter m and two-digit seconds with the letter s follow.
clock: 5h04m26s
